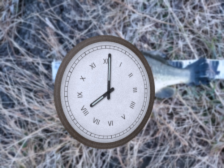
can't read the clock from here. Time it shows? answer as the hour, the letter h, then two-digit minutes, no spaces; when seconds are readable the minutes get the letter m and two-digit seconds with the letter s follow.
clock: 8h01
